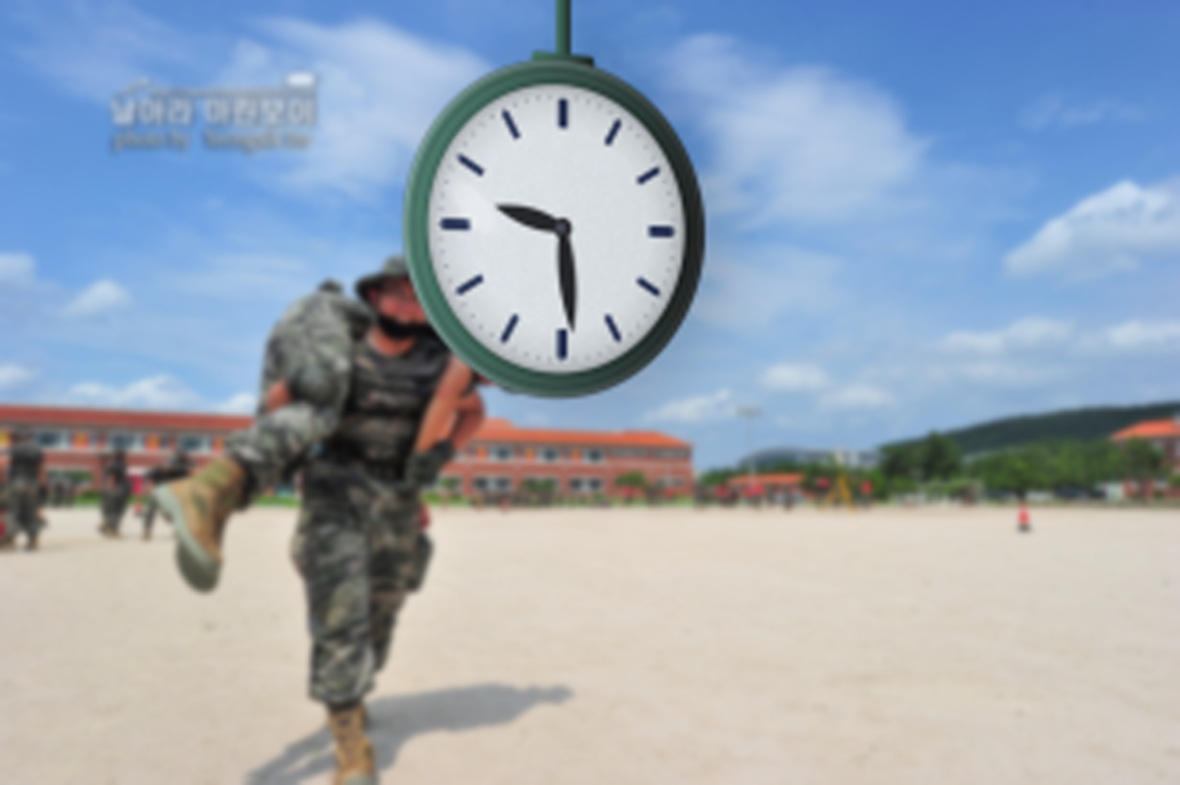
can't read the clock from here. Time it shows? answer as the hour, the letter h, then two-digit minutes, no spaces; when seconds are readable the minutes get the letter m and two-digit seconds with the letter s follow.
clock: 9h29
